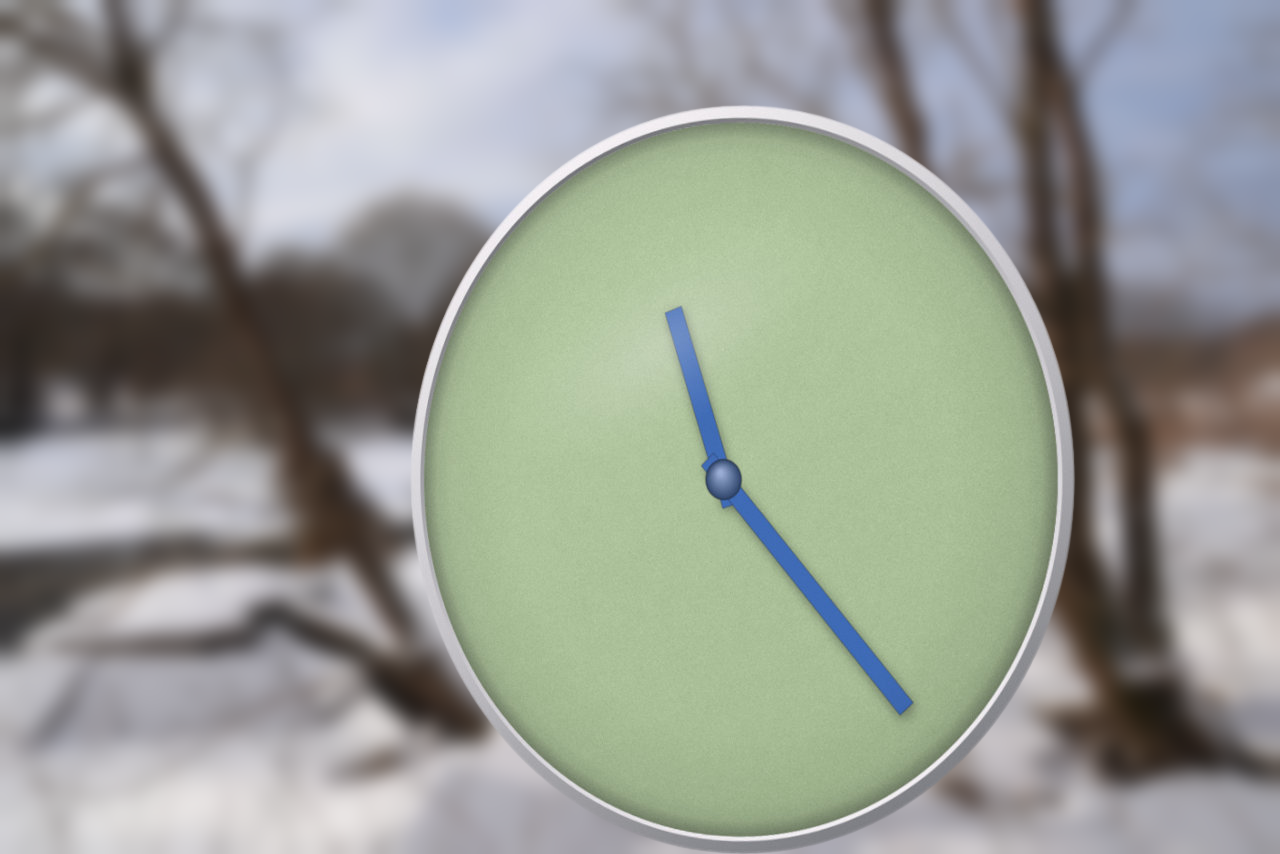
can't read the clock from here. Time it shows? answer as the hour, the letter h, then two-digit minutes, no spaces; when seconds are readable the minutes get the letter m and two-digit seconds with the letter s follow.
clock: 11h23
